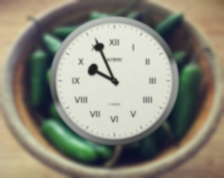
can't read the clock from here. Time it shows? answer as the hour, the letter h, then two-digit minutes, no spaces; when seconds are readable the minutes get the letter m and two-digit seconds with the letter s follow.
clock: 9h56
